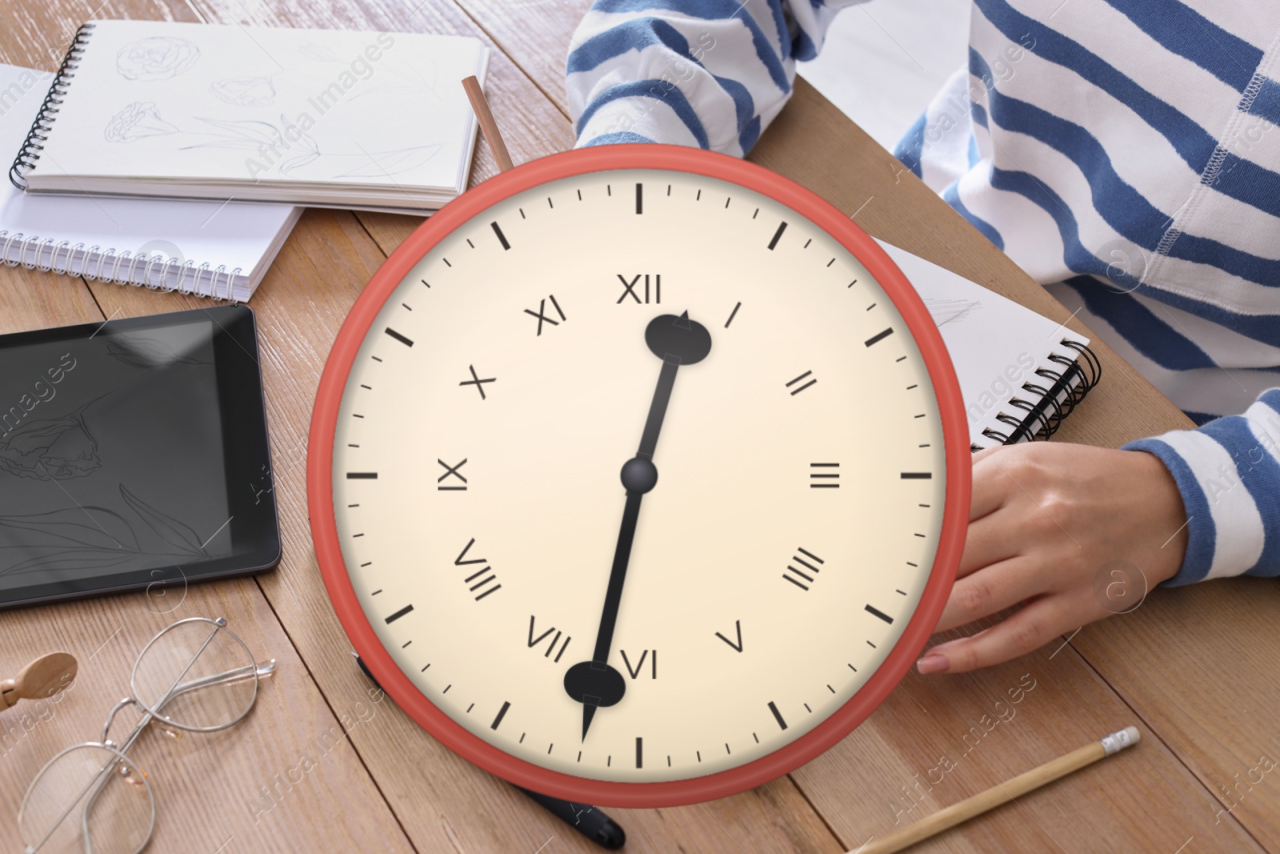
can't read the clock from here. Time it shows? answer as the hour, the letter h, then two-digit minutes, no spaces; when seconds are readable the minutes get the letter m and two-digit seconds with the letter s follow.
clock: 12h32
